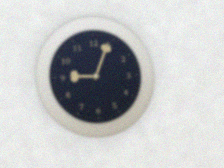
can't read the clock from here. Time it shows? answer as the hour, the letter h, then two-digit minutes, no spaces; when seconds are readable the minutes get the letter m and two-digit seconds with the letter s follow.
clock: 9h04
